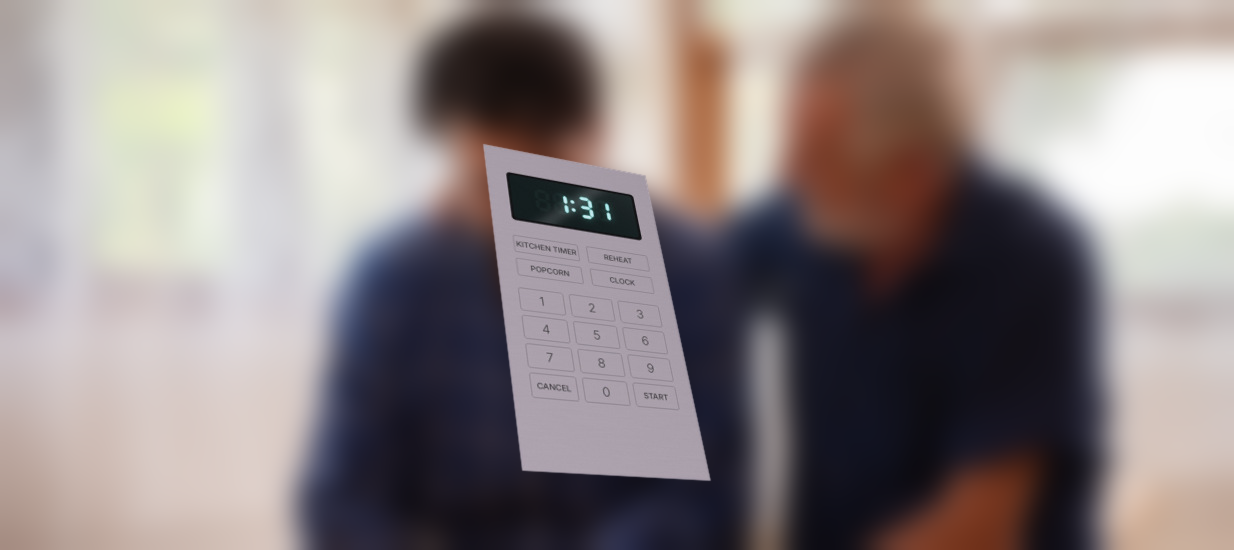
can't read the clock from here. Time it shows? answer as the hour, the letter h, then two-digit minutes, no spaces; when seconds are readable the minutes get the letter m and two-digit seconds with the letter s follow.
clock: 1h31
